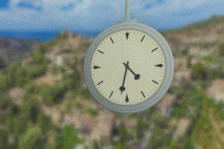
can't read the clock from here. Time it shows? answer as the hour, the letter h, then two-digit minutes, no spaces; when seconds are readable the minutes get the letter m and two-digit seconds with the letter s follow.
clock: 4h32
